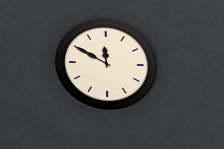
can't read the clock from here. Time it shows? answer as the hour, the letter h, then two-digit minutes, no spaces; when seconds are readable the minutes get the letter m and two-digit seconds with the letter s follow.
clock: 11h50
